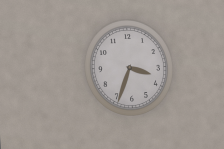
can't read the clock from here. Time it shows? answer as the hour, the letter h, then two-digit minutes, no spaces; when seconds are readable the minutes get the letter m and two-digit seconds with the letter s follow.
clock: 3h34
